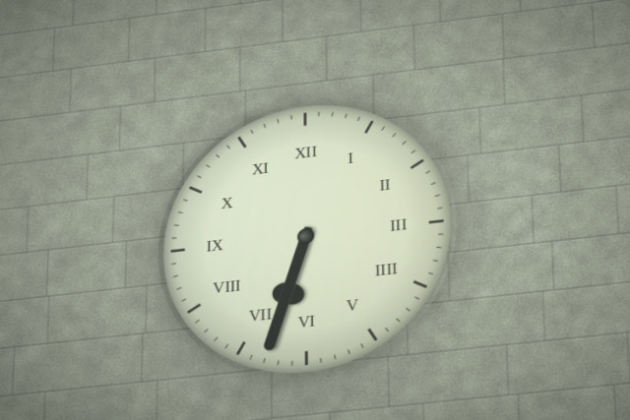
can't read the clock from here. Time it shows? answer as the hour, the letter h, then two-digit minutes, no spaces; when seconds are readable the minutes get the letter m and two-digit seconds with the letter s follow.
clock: 6h33
